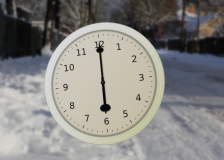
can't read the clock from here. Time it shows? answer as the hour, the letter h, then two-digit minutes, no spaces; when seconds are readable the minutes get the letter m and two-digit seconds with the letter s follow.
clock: 6h00
